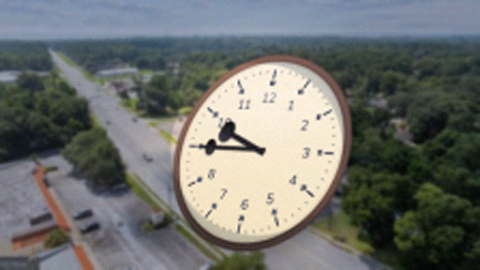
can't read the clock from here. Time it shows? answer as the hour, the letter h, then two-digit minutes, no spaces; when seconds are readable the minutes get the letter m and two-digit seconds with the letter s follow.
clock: 9h45
